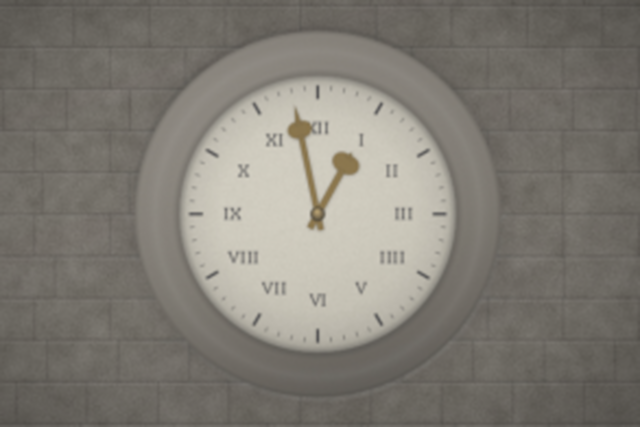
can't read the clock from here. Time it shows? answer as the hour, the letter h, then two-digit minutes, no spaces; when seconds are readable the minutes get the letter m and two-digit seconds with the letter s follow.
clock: 12h58
